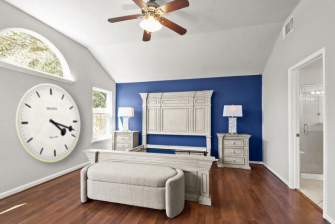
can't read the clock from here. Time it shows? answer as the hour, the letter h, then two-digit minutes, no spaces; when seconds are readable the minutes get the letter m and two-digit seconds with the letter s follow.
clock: 4h18
